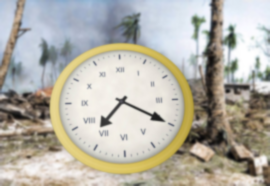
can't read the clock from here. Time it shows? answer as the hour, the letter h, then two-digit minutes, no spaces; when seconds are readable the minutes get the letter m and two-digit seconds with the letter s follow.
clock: 7h20
